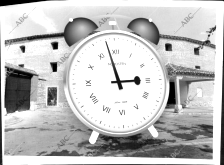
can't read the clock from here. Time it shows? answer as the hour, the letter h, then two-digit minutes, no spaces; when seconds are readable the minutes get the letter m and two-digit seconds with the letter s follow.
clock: 2h58
